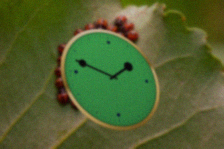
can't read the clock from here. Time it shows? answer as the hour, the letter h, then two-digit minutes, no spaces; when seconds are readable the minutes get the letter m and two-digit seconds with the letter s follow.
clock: 1h48
